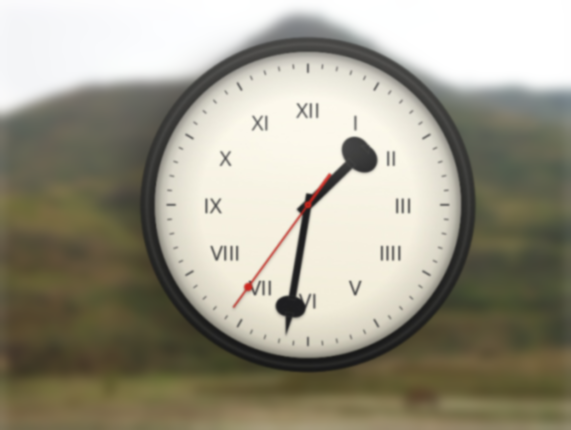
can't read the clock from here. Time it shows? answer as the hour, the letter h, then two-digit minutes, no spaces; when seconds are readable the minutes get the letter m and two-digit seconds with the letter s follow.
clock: 1h31m36s
